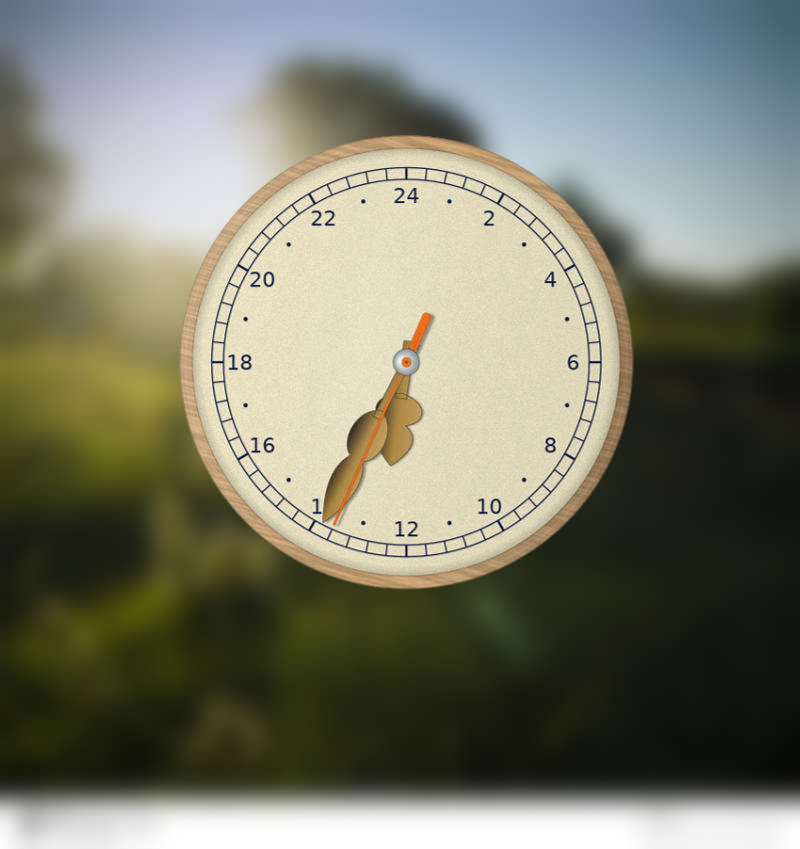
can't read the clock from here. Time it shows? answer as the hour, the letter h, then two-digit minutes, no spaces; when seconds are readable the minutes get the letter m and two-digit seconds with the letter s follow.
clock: 12h34m34s
